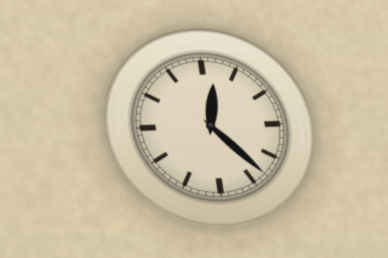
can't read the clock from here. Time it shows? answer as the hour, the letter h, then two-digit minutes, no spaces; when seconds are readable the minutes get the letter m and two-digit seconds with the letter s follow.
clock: 12h23
